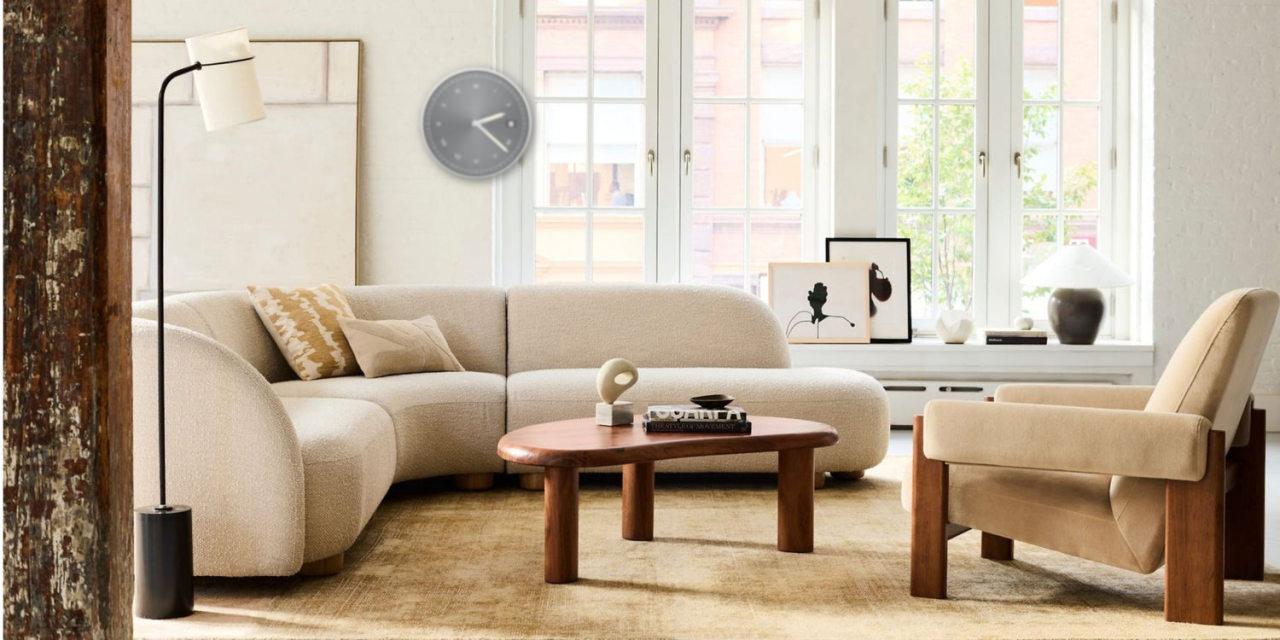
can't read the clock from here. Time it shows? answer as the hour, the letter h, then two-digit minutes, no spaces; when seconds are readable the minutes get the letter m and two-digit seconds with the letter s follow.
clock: 2h22
